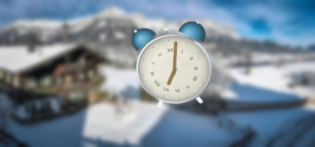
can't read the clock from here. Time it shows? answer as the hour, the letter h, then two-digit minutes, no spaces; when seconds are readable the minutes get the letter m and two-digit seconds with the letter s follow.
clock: 7h02
